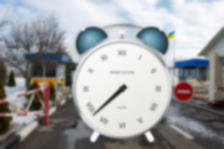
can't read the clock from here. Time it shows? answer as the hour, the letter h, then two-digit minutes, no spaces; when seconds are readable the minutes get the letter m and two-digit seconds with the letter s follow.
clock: 7h38
